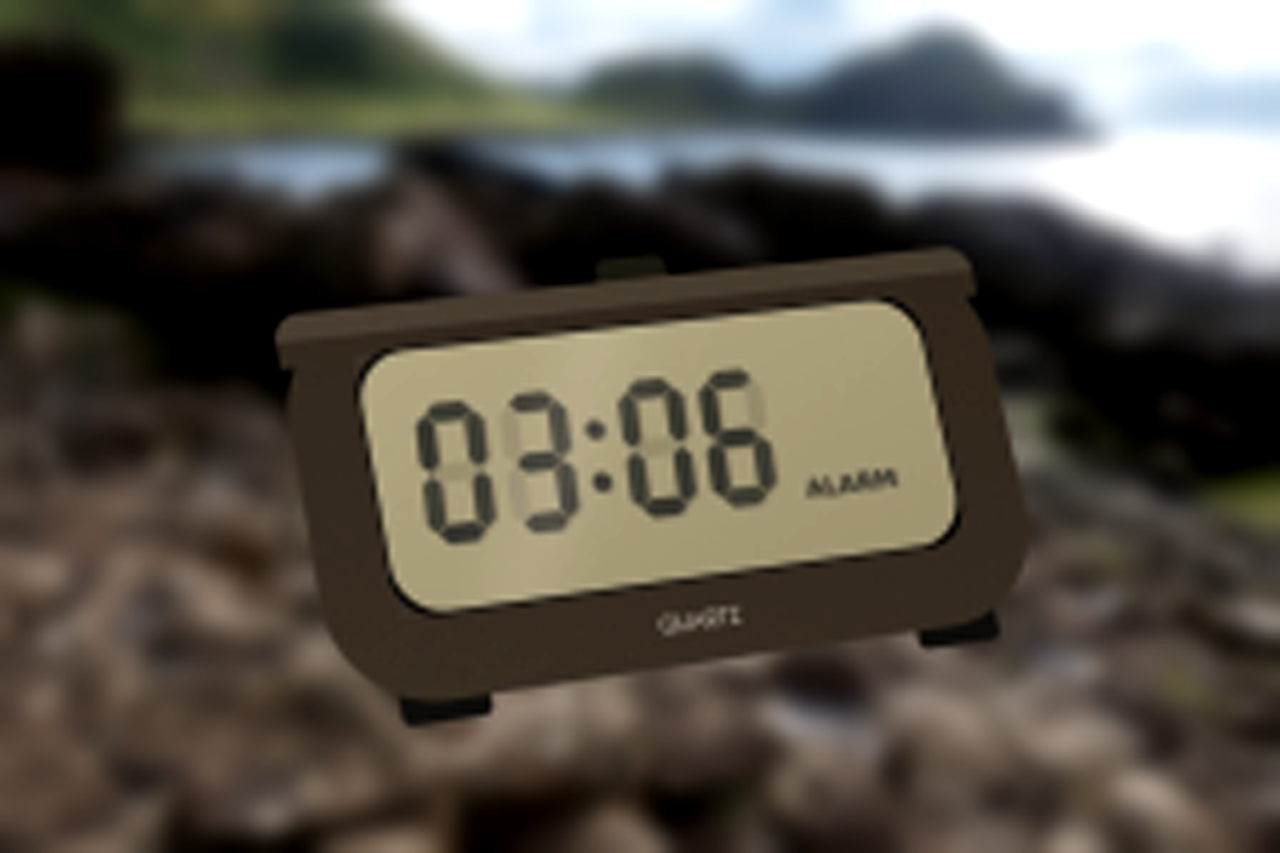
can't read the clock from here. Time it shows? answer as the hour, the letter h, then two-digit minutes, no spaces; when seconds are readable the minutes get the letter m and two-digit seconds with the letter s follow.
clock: 3h06
